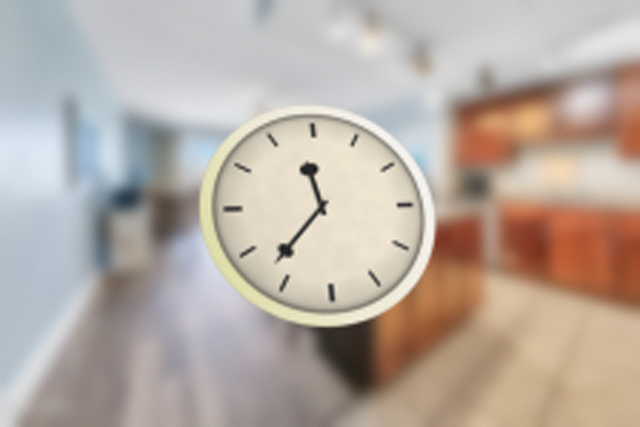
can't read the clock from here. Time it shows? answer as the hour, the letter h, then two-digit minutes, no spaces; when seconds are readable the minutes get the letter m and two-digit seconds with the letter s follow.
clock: 11h37
